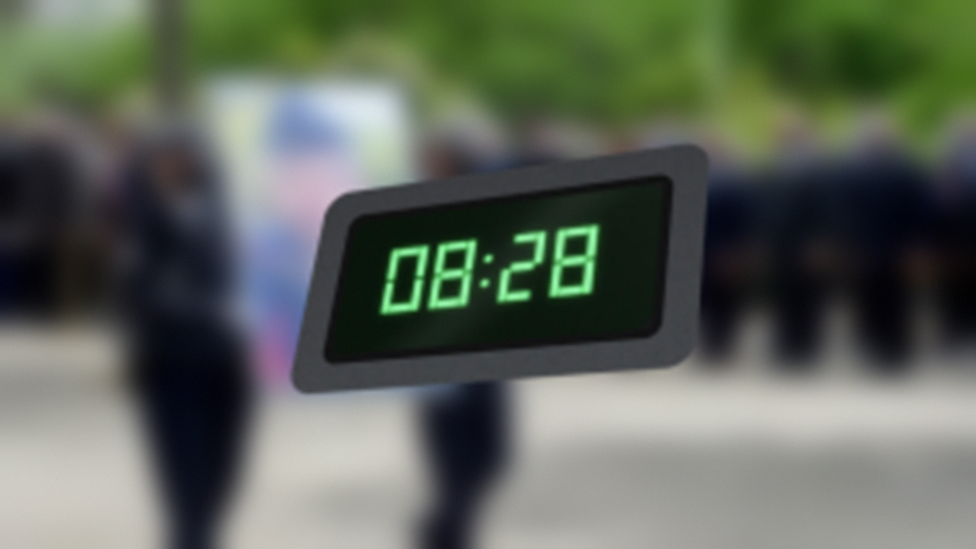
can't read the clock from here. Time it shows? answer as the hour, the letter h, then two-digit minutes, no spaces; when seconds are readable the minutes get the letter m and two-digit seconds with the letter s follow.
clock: 8h28
